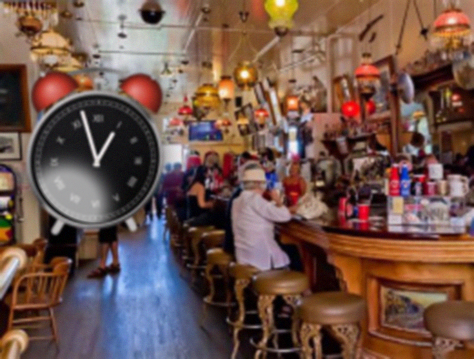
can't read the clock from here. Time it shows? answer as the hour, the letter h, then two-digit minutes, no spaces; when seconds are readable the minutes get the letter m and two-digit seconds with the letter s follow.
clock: 12h57
